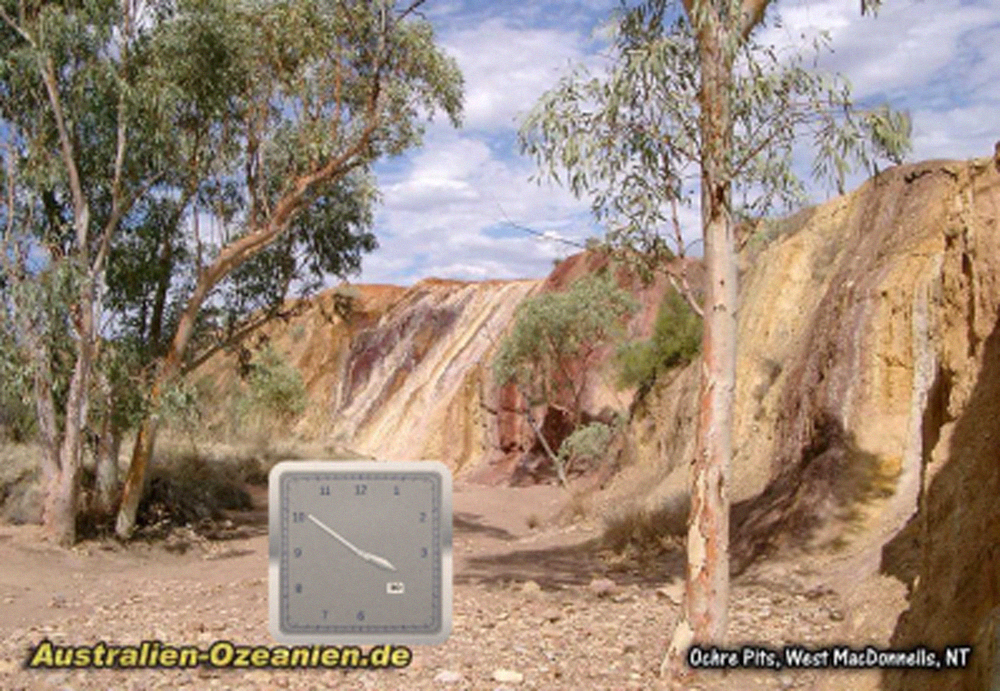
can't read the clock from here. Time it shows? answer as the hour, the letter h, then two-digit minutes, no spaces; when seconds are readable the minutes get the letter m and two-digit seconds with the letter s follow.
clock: 3h51
